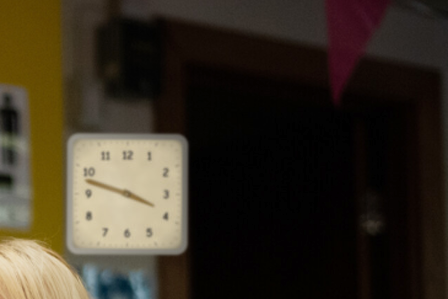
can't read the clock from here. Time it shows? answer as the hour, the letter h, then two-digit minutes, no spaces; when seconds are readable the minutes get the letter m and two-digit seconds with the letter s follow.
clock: 3h48
